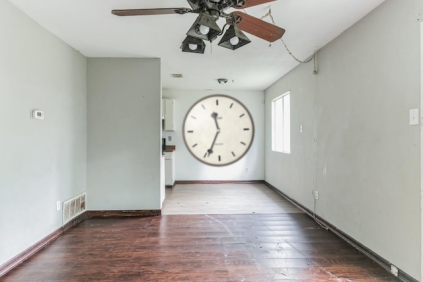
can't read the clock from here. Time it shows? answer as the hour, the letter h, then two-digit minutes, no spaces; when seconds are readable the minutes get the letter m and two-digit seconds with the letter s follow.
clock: 11h34
